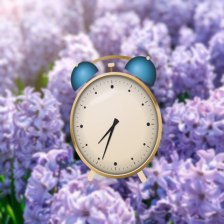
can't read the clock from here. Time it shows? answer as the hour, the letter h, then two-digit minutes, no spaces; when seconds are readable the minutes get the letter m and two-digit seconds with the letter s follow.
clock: 7h34
